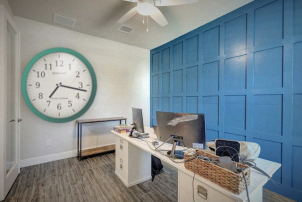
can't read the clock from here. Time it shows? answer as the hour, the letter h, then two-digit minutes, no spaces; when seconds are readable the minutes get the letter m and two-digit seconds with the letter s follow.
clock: 7h17
